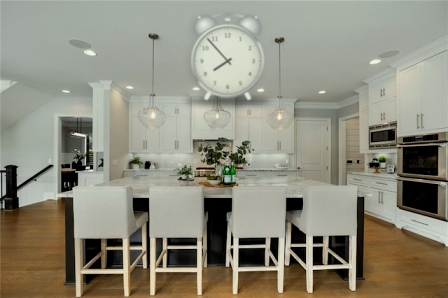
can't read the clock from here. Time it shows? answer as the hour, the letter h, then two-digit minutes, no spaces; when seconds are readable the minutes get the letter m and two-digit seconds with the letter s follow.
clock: 7h53
